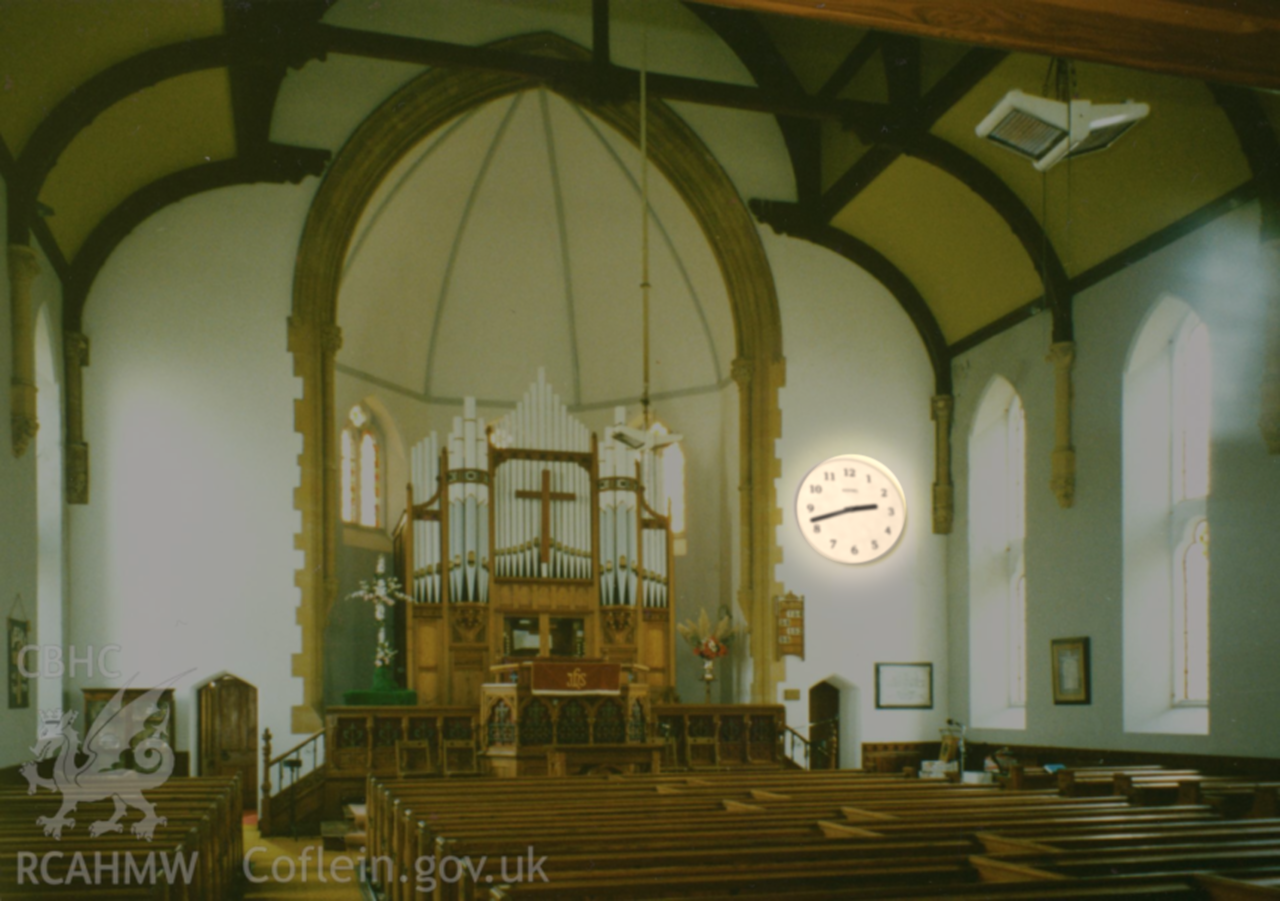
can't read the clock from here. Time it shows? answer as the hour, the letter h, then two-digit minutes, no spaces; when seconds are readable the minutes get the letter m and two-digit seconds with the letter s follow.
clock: 2h42
